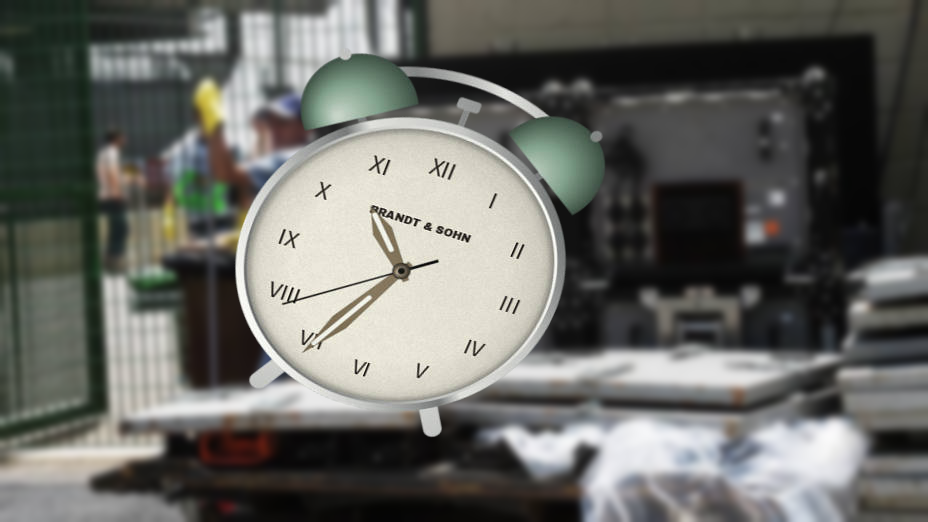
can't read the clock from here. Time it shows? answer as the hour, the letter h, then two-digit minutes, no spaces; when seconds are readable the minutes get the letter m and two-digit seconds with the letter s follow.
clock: 10h34m39s
